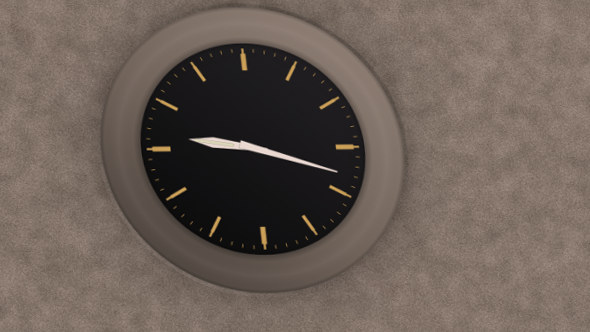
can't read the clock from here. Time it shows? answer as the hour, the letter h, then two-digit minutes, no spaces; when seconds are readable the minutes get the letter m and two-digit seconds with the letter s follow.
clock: 9h18
